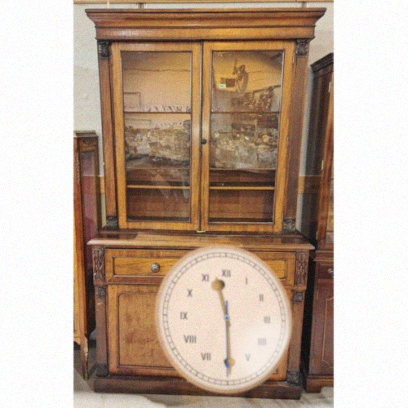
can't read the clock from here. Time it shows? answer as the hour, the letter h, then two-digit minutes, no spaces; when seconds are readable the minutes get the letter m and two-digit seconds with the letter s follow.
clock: 11h29m30s
